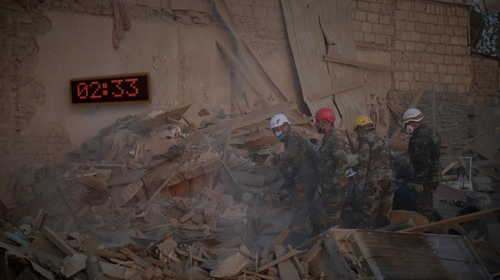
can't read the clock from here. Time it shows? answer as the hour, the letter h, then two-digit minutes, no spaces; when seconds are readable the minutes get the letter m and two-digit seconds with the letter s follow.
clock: 2h33
